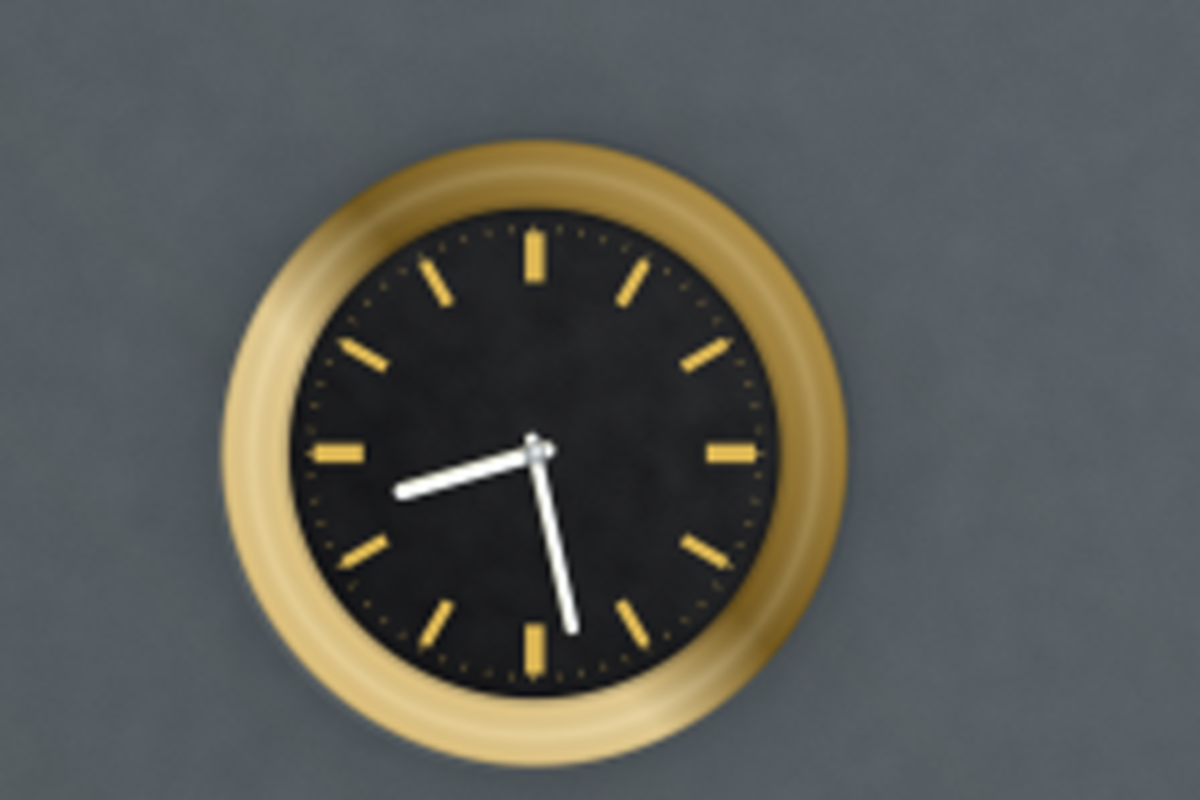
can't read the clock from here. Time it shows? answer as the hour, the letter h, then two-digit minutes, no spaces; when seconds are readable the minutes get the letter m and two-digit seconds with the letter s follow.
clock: 8h28
